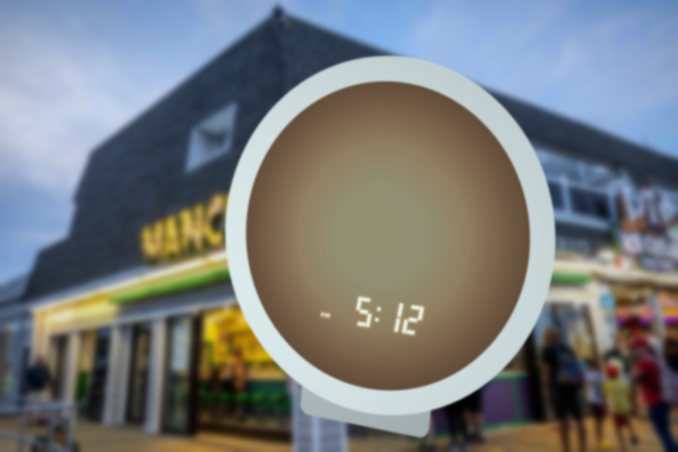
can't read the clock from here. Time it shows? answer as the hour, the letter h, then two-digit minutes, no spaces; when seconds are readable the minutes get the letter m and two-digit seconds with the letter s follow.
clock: 5h12
